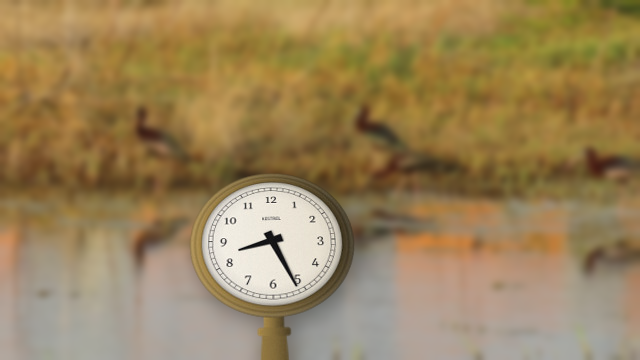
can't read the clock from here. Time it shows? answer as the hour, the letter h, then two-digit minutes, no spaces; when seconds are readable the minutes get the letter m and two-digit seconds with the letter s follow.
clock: 8h26
